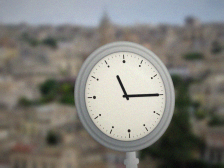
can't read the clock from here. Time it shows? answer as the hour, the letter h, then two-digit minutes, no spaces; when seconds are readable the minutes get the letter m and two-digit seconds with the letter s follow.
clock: 11h15
